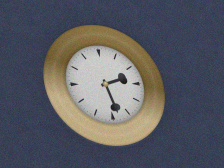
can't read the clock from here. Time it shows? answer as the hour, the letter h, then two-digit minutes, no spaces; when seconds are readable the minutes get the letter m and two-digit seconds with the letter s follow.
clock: 2h28
